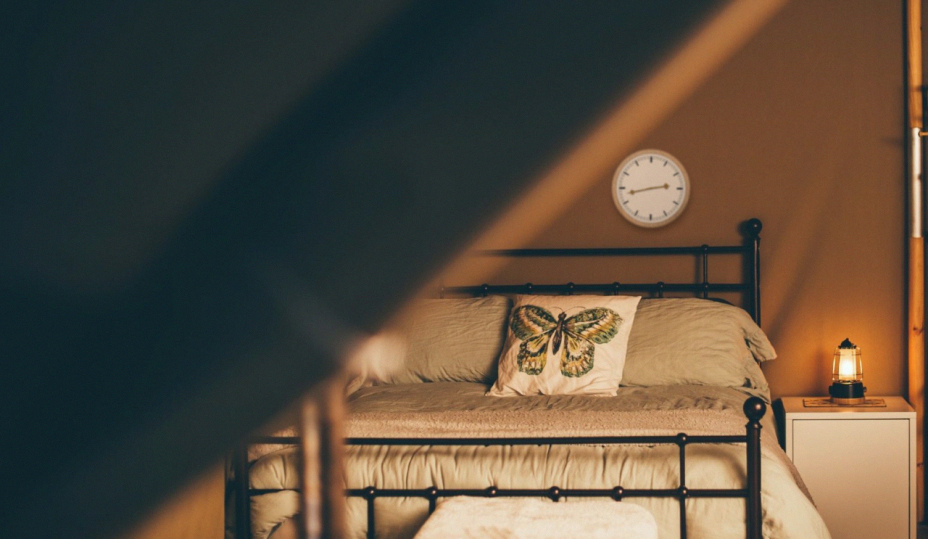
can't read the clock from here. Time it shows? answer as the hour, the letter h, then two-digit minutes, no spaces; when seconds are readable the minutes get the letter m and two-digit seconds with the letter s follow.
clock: 2h43
